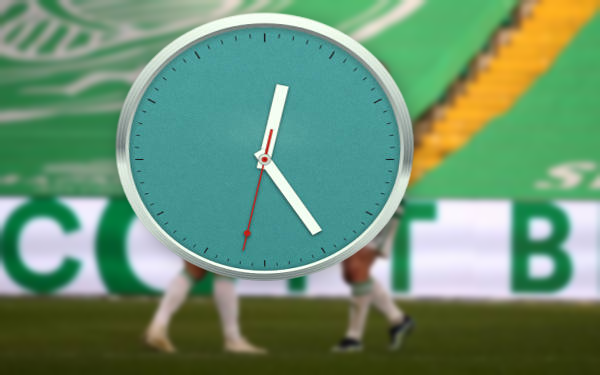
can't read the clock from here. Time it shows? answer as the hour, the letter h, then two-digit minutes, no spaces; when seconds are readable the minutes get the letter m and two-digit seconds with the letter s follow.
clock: 12h24m32s
